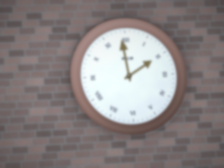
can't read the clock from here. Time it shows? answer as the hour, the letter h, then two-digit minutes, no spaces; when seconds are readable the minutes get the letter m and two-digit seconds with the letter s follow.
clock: 1h59
